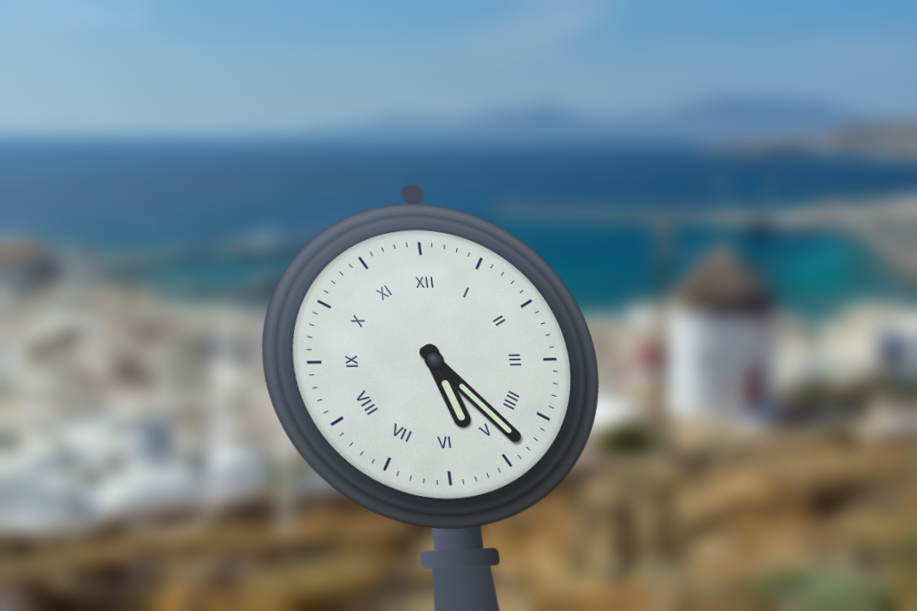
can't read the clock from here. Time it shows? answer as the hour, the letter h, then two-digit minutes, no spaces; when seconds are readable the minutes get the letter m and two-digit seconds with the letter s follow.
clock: 5h23
